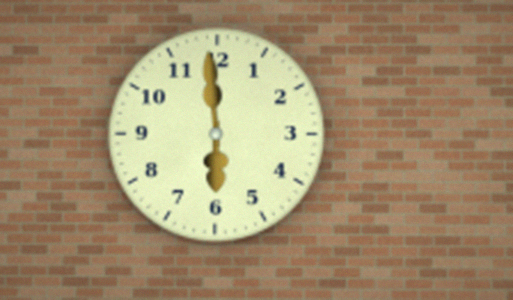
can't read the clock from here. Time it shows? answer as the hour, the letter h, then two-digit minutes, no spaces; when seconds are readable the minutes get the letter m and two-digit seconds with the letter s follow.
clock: 5h59
